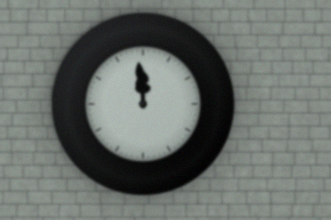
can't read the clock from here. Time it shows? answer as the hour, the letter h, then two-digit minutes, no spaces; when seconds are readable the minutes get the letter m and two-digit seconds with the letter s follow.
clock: 11h59
